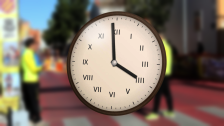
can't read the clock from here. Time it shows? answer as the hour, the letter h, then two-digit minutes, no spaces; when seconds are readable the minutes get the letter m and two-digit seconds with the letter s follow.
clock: 3h59
